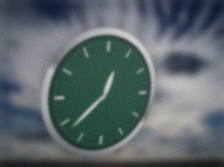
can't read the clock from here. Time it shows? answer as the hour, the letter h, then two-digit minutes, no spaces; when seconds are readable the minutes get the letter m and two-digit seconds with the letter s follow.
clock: 12h38
